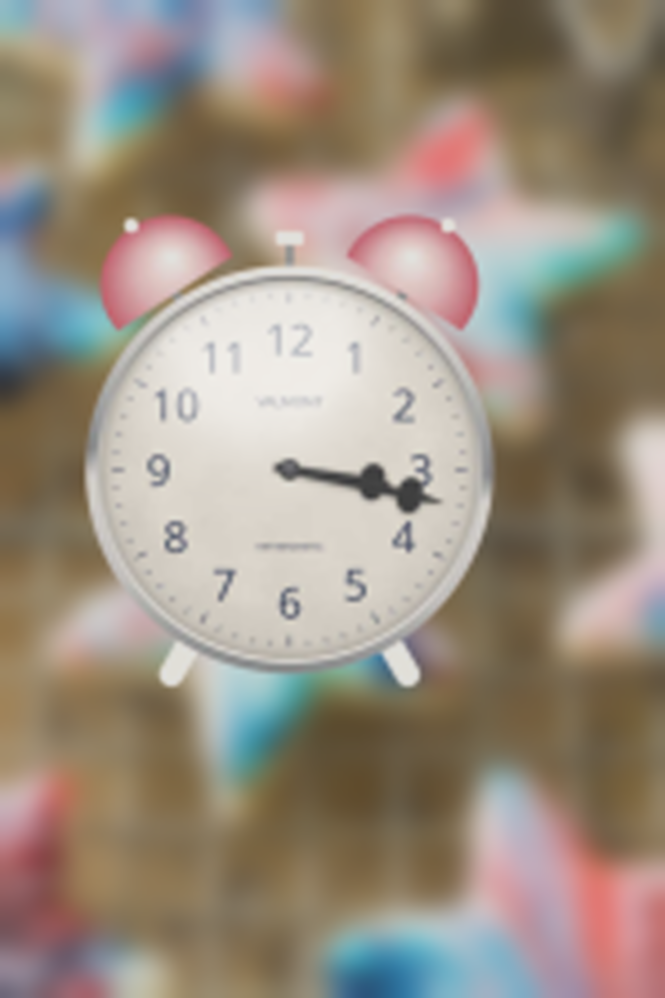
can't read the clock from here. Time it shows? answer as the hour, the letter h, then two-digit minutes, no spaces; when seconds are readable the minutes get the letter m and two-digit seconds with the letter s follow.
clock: 3h17
